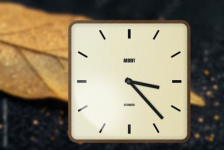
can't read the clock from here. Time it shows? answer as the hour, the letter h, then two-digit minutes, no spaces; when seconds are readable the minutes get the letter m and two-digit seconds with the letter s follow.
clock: 3h23
